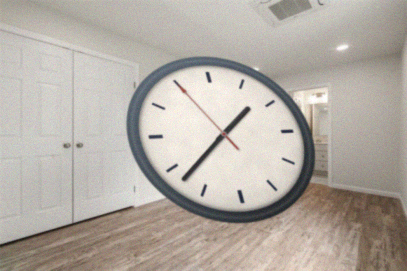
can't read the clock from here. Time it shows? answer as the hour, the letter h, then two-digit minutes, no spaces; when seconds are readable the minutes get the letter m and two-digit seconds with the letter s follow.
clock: 1h37m55s
